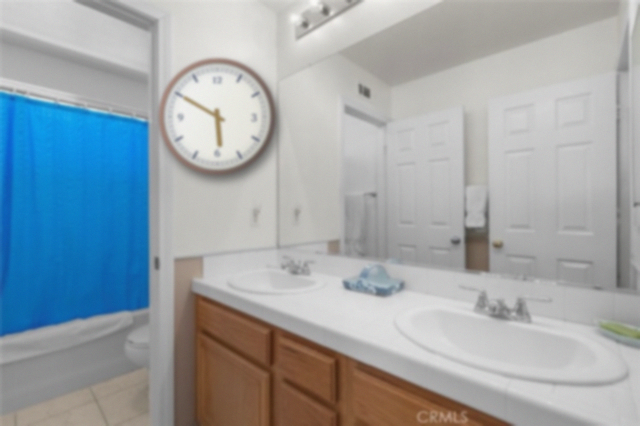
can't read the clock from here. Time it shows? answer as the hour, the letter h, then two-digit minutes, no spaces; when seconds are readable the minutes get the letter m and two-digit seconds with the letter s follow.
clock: 5h50
